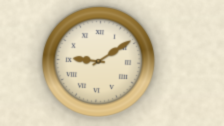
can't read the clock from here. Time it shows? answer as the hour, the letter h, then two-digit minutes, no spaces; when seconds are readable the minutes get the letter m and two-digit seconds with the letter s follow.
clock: 9h09
